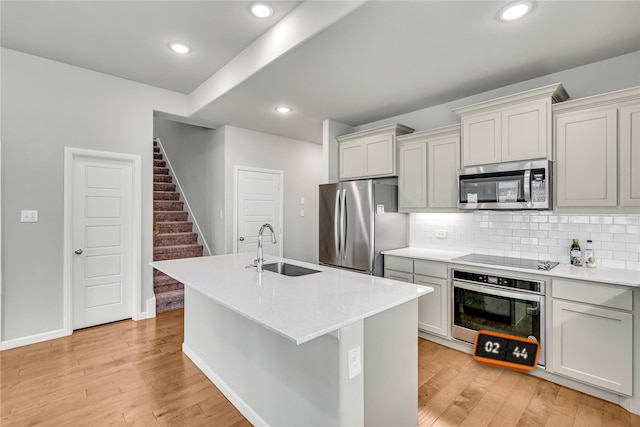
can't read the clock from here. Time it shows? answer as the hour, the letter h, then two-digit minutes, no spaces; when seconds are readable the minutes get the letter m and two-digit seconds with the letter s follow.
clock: 2h44
